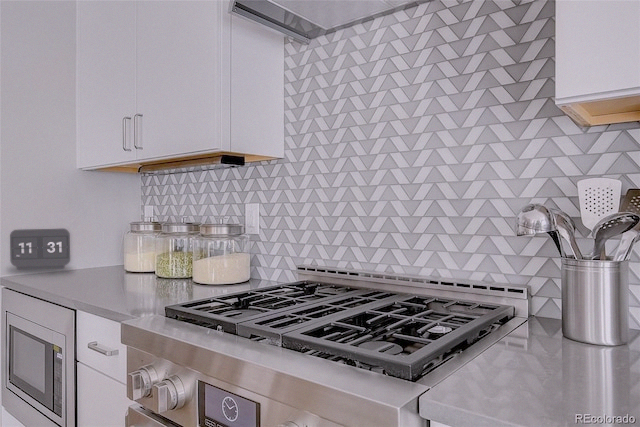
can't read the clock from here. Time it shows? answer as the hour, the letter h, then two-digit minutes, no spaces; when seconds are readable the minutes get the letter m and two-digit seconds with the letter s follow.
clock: 11h31
